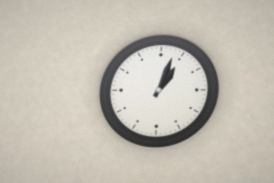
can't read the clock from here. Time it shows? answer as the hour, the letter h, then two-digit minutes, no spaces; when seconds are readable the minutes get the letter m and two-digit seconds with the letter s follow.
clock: 1h03
